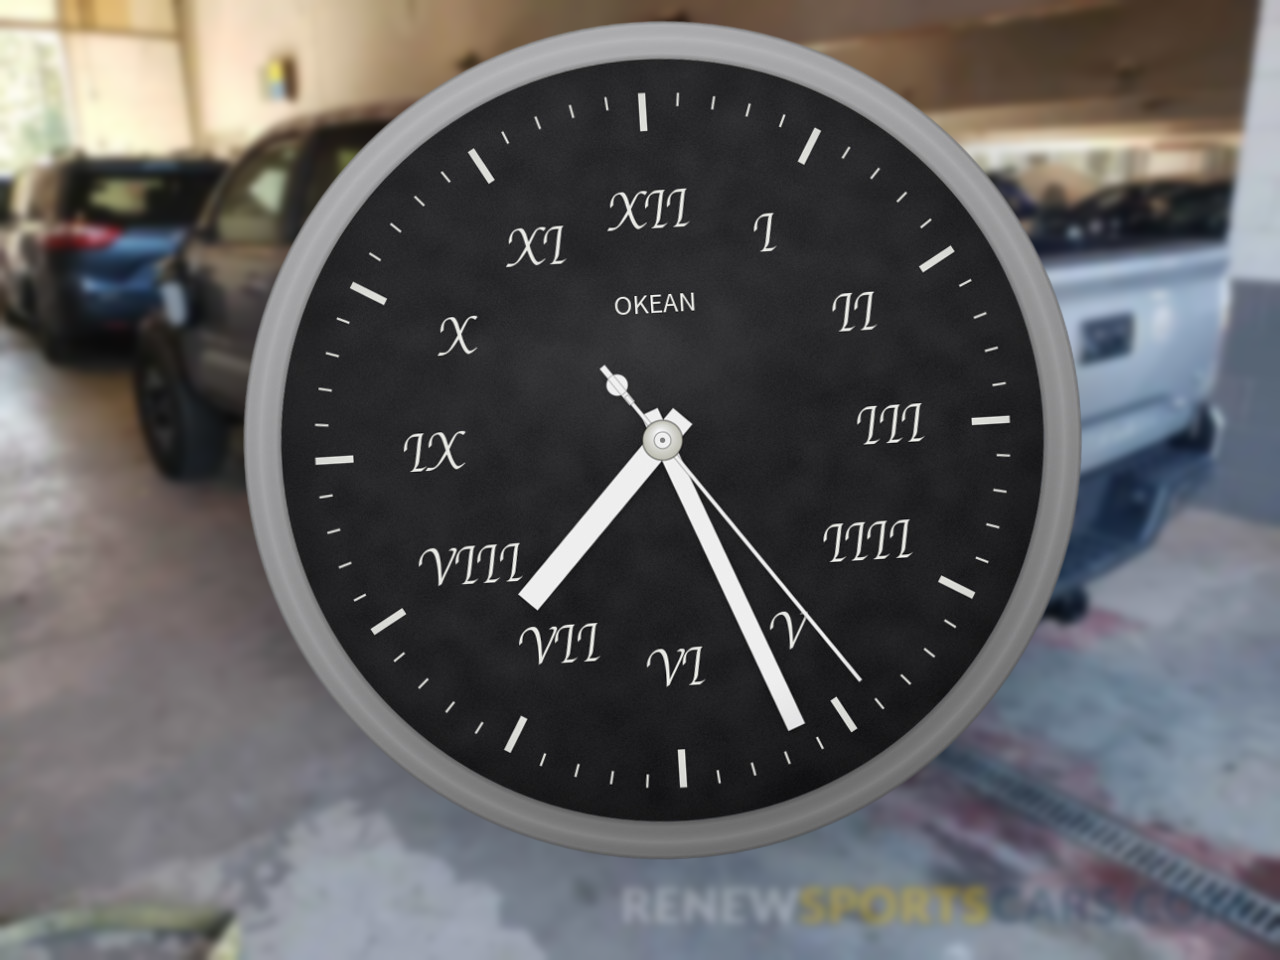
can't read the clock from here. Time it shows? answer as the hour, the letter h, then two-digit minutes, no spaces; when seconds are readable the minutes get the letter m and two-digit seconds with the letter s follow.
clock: 7h26m24s
